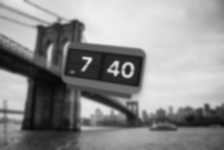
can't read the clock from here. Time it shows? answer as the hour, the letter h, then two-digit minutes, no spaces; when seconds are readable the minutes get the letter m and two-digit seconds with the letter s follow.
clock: 7h40
